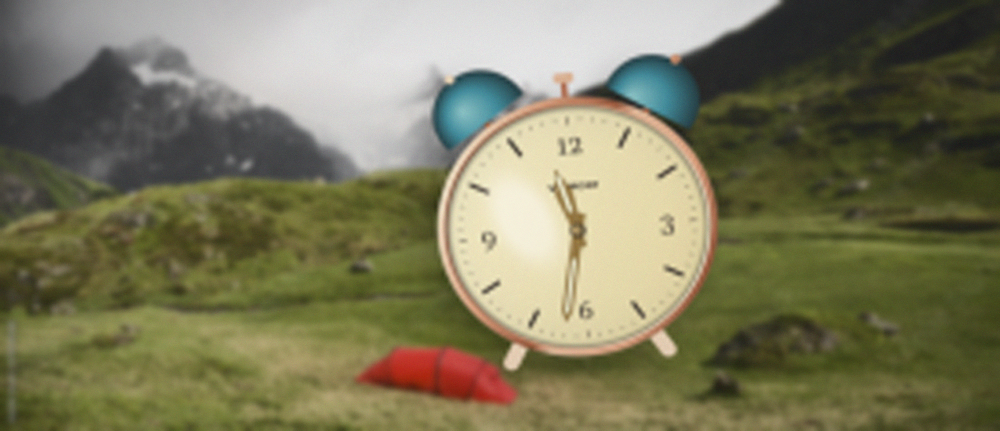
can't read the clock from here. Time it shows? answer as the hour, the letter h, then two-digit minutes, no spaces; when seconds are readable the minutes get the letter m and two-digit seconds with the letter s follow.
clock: 11h32
